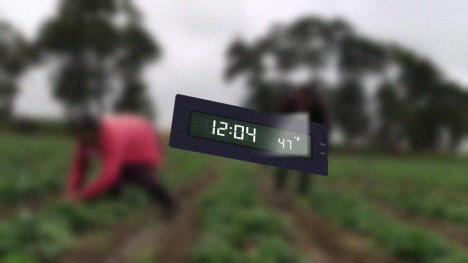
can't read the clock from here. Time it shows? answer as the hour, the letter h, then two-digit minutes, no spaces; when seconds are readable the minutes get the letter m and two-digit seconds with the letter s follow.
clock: 12h04
